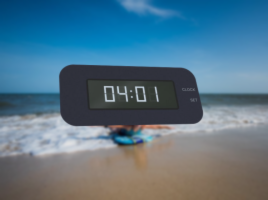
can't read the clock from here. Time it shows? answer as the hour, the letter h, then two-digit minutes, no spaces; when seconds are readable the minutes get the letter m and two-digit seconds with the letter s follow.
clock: 4h01
